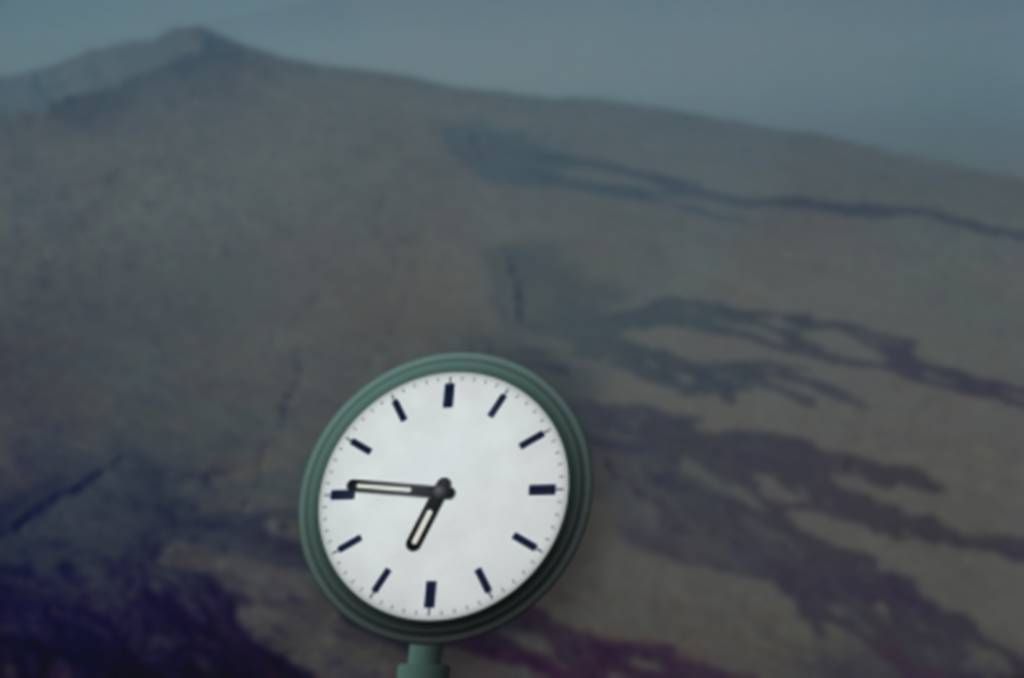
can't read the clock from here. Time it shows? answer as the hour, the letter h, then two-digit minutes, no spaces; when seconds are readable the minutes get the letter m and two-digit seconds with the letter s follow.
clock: 6h46
